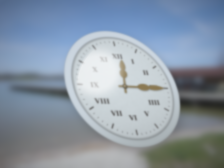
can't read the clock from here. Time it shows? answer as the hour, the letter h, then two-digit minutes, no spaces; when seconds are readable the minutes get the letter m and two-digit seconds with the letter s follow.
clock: 12h15
